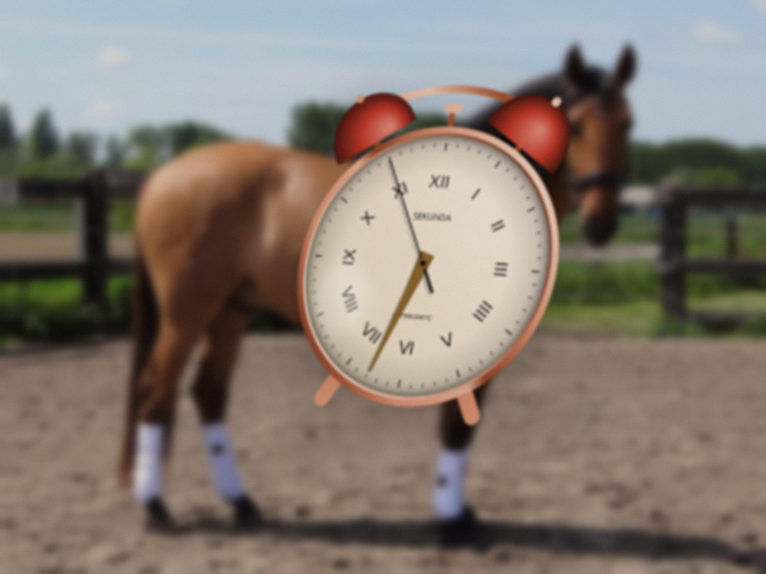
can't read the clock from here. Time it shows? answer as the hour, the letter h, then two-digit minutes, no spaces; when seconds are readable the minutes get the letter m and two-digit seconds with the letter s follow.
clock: 6h32m55s
